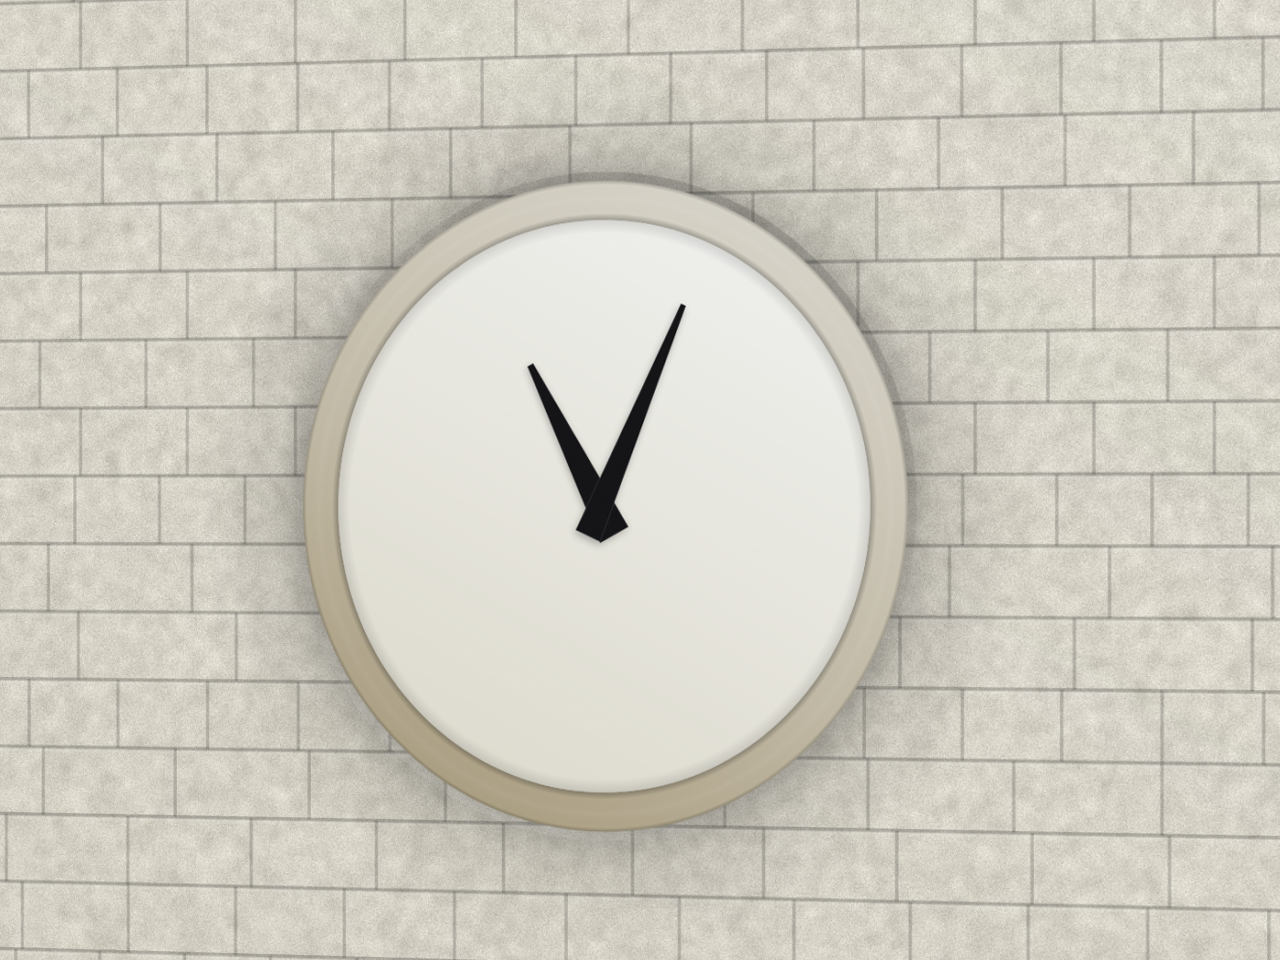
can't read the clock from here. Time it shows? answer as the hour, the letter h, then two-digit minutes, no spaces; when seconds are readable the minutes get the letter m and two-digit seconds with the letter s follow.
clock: 11h04
